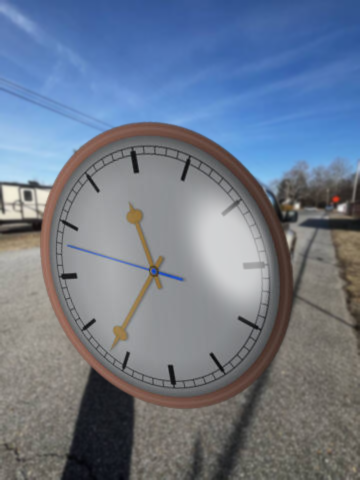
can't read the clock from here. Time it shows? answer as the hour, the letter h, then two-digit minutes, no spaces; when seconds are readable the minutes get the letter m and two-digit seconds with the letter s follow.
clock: 11h36m48s
